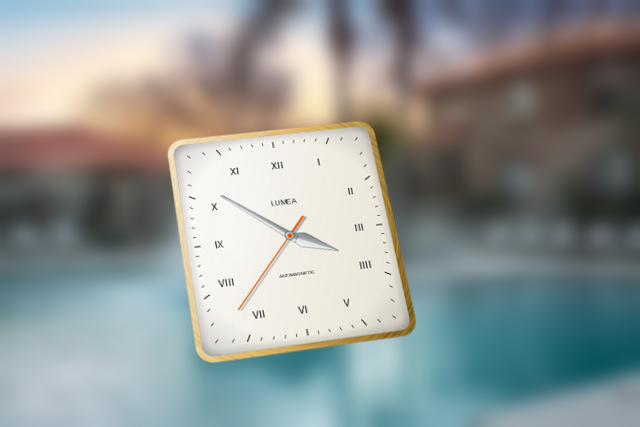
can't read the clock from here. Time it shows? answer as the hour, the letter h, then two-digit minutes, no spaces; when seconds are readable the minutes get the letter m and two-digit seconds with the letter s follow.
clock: 3h51m37s
